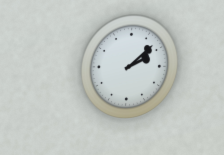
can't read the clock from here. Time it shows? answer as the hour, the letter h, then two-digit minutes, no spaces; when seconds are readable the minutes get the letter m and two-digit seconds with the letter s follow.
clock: 2h08
